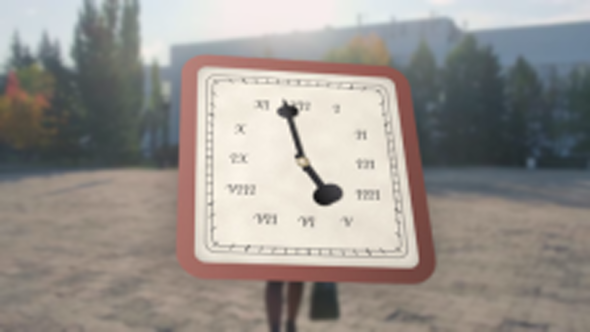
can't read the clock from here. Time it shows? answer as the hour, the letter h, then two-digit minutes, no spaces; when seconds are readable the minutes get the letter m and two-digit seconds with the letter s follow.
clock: 4h58
